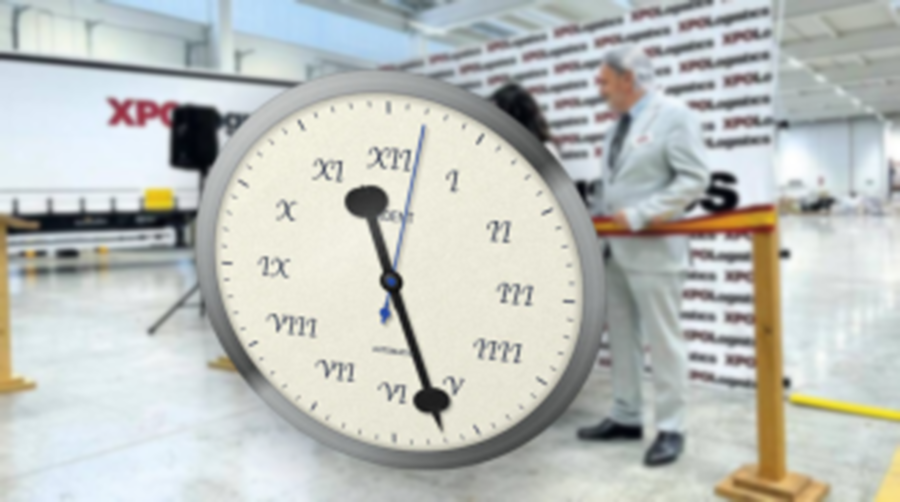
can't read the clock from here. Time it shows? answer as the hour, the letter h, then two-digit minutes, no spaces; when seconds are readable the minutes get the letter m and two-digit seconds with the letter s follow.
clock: 11h27m02s
